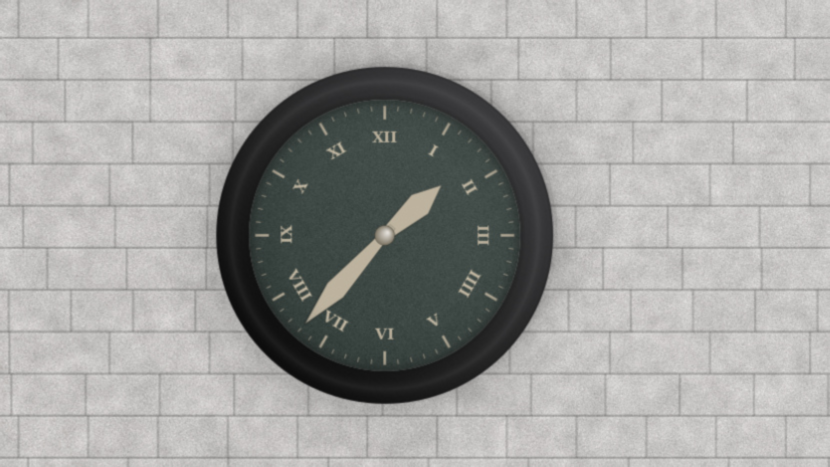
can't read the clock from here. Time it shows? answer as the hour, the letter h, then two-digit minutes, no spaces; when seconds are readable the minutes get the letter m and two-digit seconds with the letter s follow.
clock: 1h37
